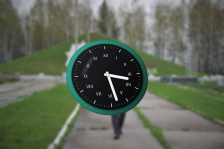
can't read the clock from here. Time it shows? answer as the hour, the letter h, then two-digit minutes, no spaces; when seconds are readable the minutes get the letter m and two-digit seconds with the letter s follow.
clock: 3h28
